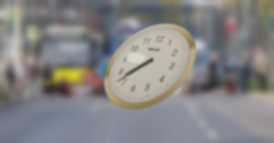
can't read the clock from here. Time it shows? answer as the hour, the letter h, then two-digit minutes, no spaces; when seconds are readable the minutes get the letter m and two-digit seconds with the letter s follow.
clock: 7h37
